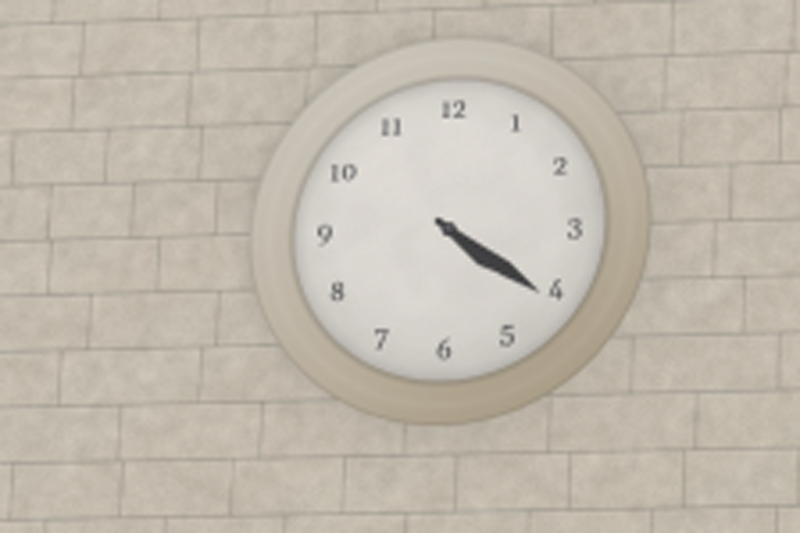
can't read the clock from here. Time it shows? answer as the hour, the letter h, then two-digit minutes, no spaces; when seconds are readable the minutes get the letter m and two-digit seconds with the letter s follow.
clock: 4h21
